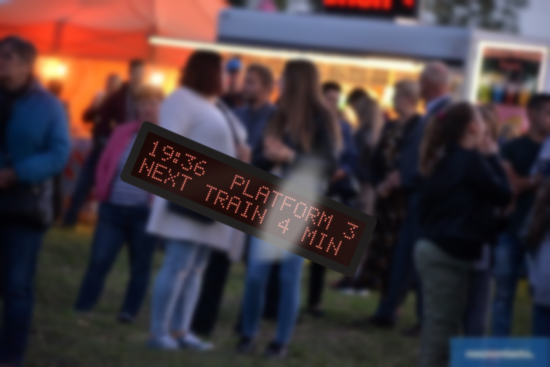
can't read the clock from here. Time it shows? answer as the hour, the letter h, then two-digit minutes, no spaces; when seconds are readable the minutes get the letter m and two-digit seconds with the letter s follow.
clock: 19h36
